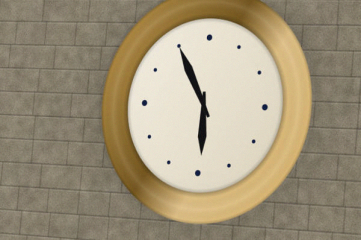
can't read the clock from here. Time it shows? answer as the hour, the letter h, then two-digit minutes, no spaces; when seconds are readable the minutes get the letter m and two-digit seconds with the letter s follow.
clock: 5h55
